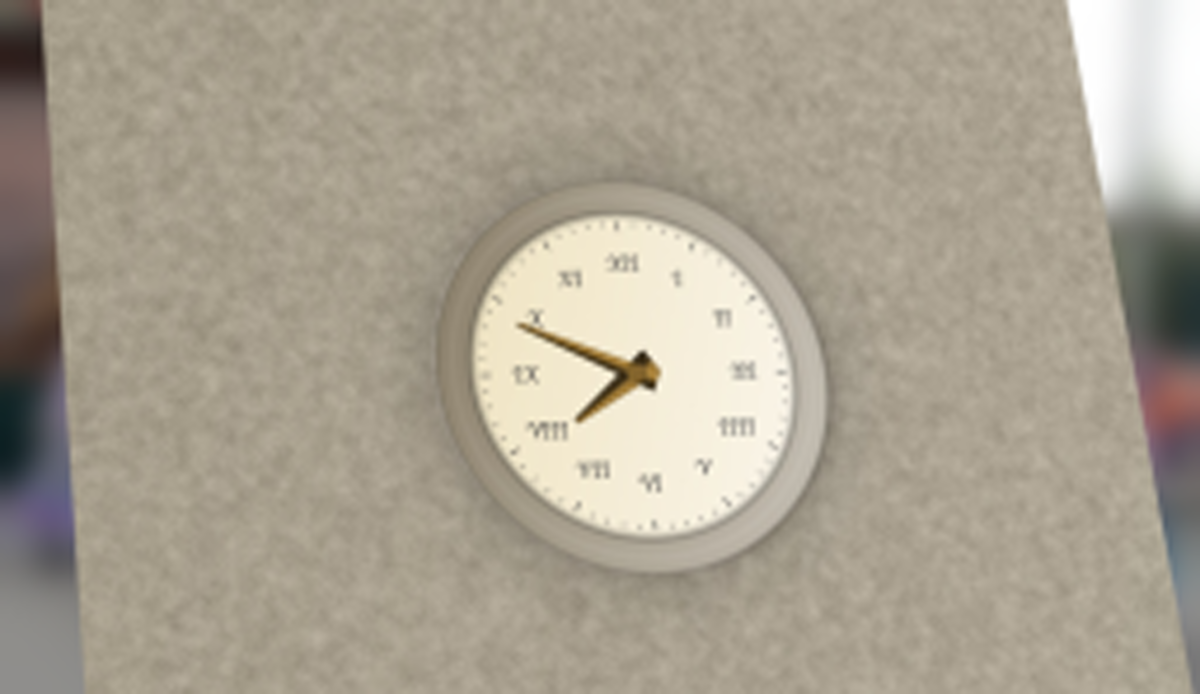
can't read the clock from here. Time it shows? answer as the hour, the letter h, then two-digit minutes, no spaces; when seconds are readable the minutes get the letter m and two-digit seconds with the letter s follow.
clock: 7h49
